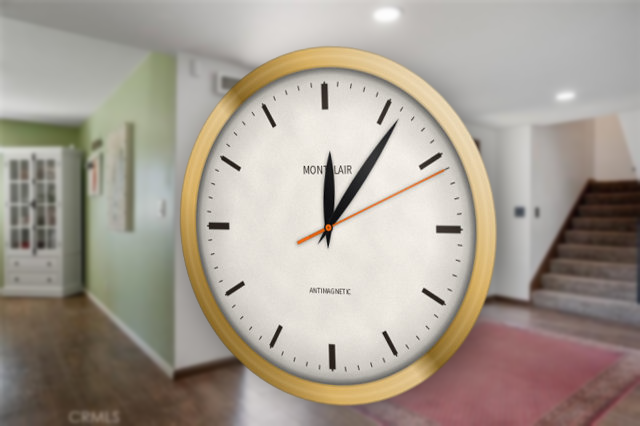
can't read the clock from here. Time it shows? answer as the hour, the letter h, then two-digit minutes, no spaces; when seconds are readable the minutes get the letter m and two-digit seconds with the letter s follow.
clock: 12h06m11s
